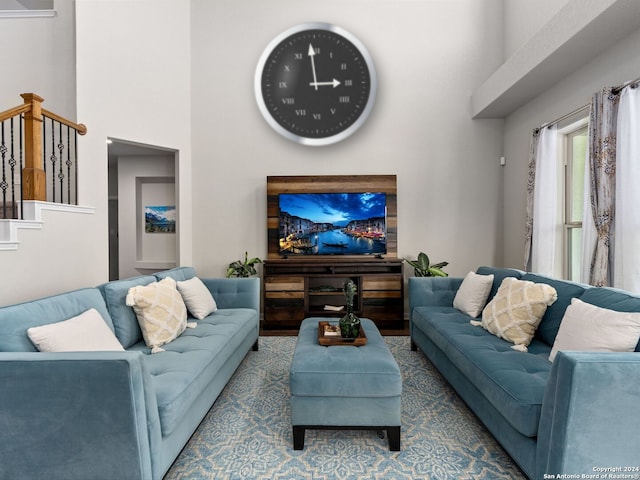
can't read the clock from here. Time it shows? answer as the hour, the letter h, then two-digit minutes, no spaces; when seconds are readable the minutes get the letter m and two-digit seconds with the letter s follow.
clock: 2h59
